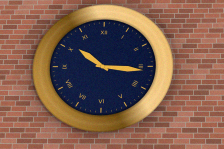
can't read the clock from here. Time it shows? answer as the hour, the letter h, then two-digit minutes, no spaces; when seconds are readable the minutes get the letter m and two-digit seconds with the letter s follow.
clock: 10h16
